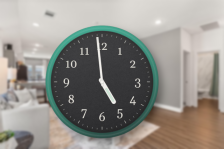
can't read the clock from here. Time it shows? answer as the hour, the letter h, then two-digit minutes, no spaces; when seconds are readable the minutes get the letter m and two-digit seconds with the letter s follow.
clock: 4h59
